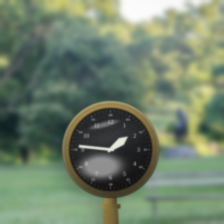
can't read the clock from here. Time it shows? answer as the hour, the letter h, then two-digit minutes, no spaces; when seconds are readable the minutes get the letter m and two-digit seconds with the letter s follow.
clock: 1h46
